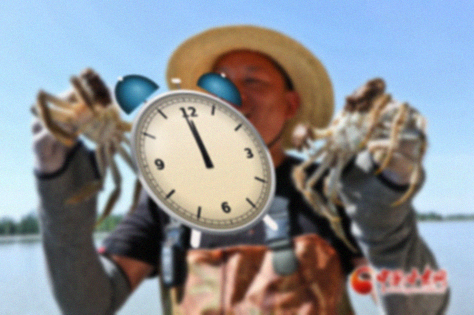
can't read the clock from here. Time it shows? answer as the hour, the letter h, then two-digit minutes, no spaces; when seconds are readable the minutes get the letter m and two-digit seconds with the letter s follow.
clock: 11h59
